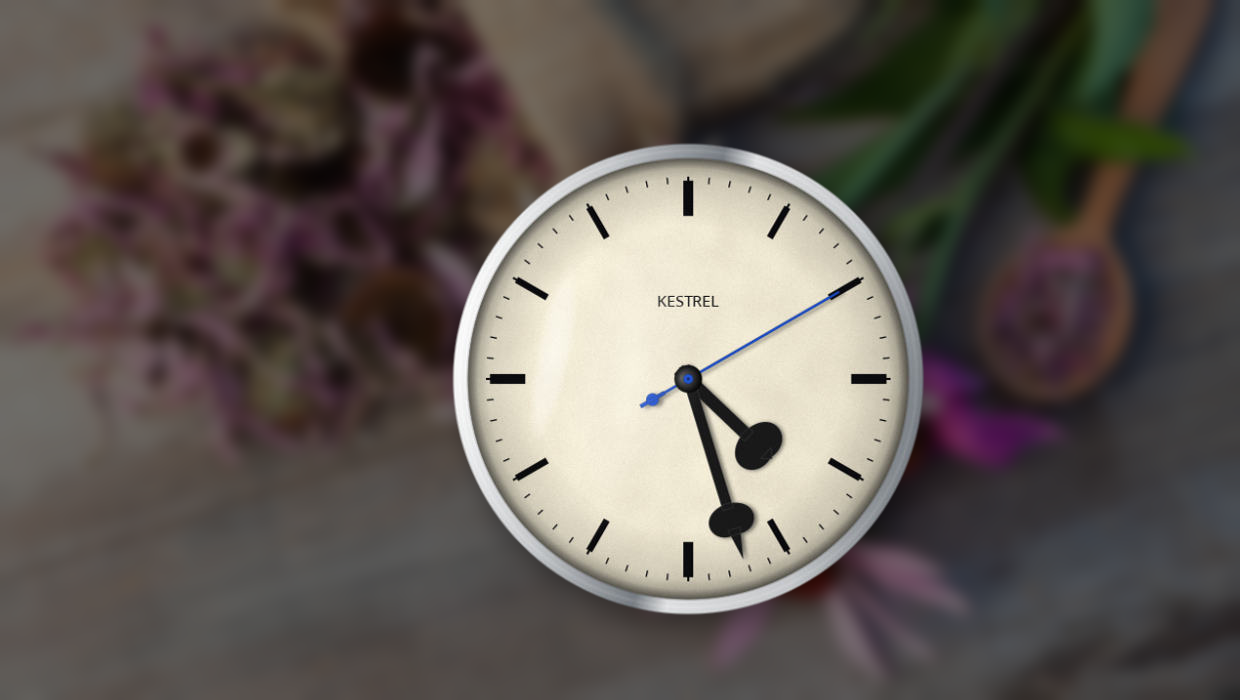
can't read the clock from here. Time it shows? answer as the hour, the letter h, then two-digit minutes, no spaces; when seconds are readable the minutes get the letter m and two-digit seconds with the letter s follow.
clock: 4h27m10s
